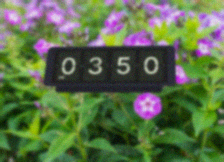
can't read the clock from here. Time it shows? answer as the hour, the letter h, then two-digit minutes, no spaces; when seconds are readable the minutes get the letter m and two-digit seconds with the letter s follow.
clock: 3h50
